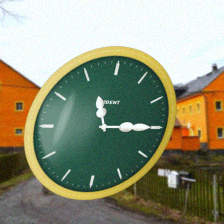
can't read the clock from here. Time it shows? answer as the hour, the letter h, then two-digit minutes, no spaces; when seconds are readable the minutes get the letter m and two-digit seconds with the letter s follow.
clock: 11h15
